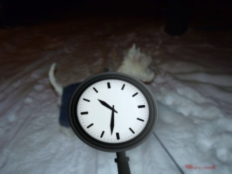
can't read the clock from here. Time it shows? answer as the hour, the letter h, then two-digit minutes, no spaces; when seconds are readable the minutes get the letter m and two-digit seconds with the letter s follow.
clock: 10h32
